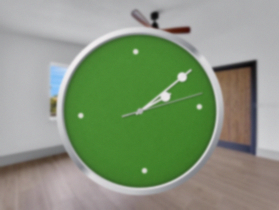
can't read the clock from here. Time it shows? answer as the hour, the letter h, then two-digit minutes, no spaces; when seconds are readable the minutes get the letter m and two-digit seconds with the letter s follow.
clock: 2h09m13s
